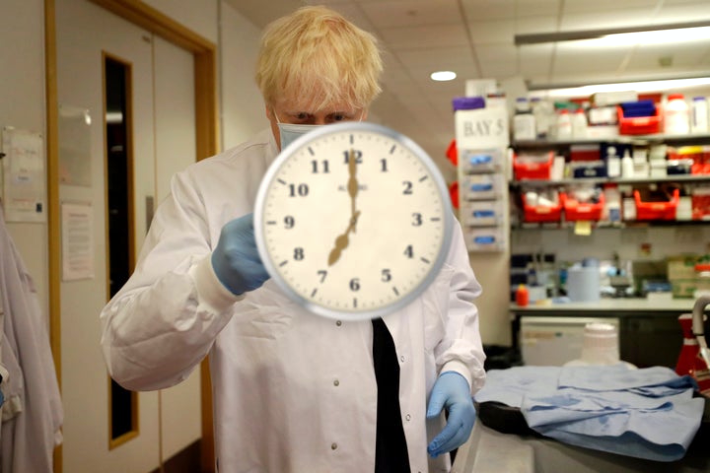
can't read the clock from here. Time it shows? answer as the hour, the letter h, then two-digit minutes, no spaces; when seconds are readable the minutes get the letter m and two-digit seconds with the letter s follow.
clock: 7h00
